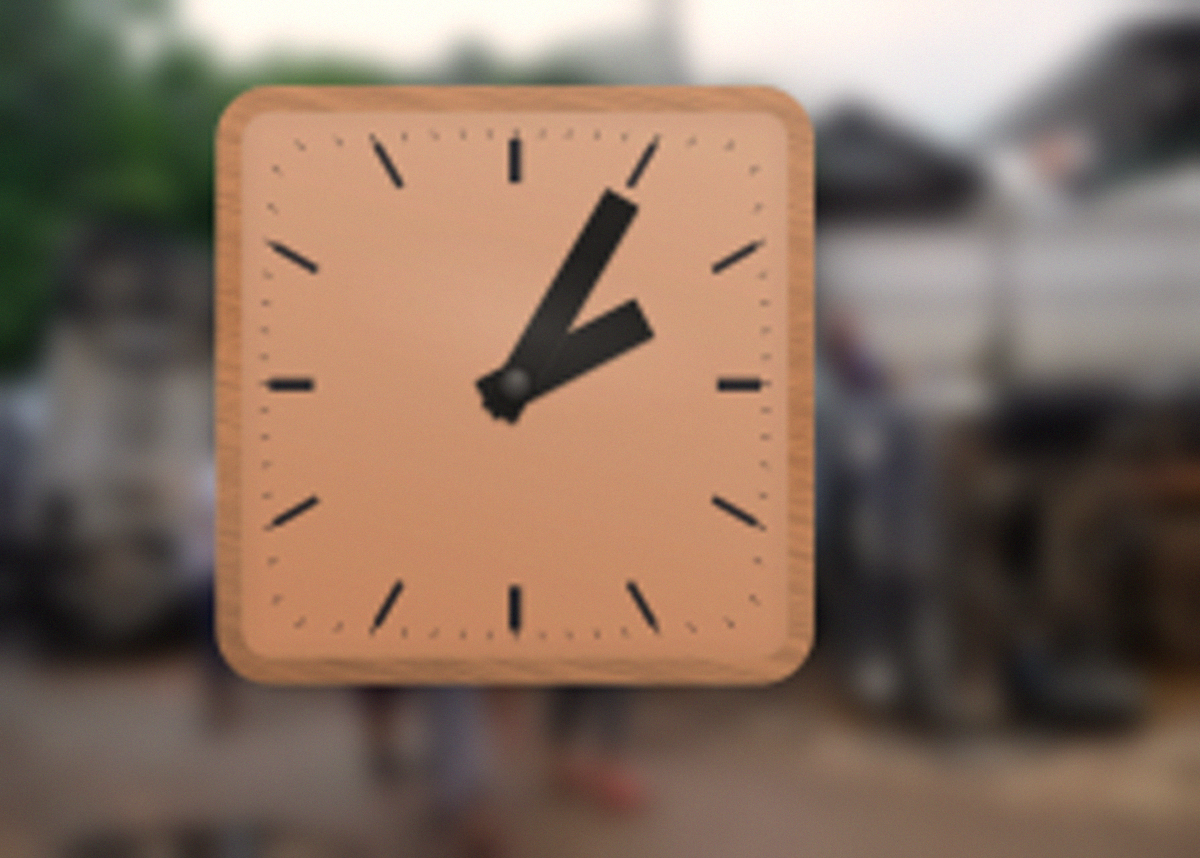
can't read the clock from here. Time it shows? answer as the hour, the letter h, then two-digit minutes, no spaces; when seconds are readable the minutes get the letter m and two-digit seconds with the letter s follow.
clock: 2h05
